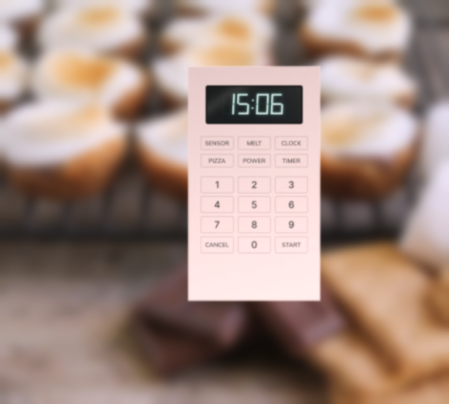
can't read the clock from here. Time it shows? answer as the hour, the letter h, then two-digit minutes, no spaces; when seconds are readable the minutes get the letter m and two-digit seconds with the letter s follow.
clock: 15h06
